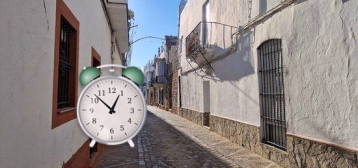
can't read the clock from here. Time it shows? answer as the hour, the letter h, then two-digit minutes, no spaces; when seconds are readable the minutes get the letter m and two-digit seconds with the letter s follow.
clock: 12h52
